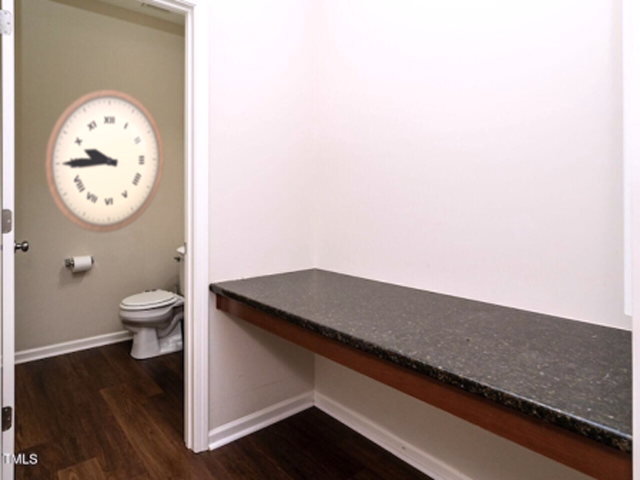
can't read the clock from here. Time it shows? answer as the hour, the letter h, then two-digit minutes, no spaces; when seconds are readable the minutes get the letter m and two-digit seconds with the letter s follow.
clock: 9h45
